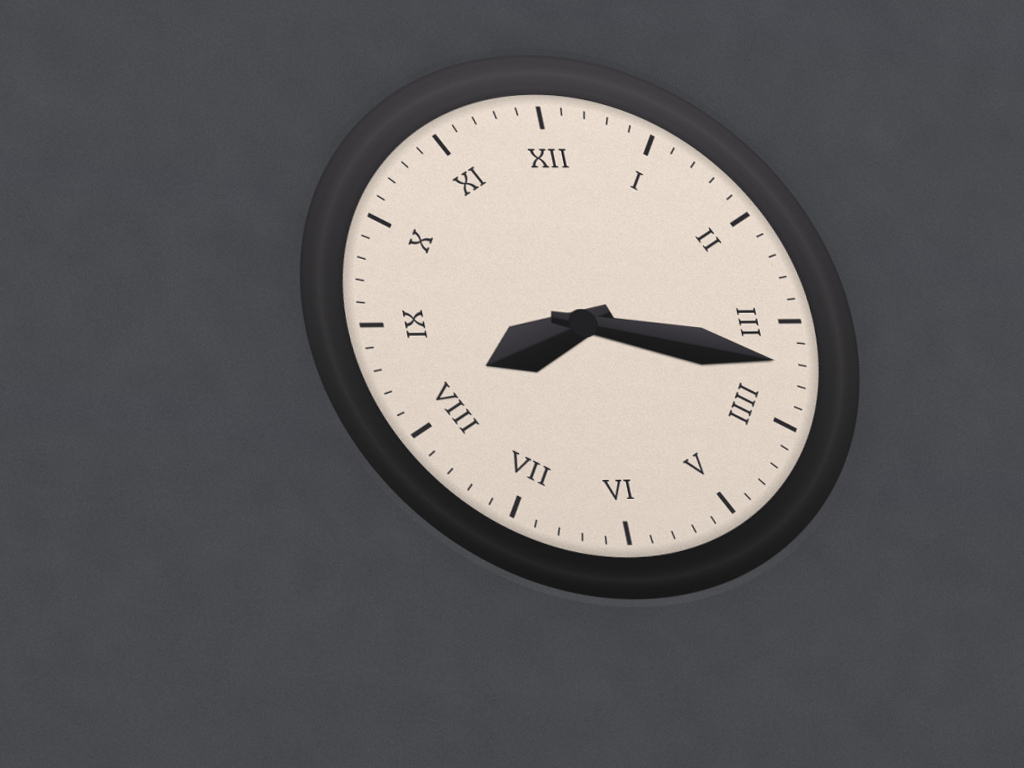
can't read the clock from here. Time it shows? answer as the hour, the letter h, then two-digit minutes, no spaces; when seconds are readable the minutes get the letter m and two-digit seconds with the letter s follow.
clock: 8h17
